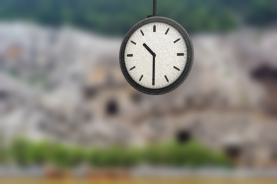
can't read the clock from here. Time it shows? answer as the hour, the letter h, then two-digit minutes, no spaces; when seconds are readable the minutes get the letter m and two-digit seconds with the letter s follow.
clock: 10h30
